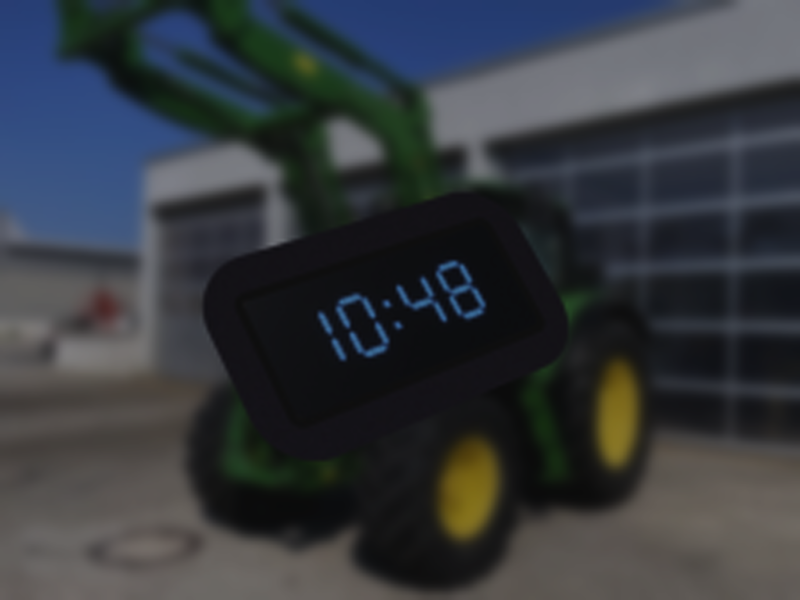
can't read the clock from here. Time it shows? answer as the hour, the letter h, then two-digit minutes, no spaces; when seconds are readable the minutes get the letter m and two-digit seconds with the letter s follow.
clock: 10h48
